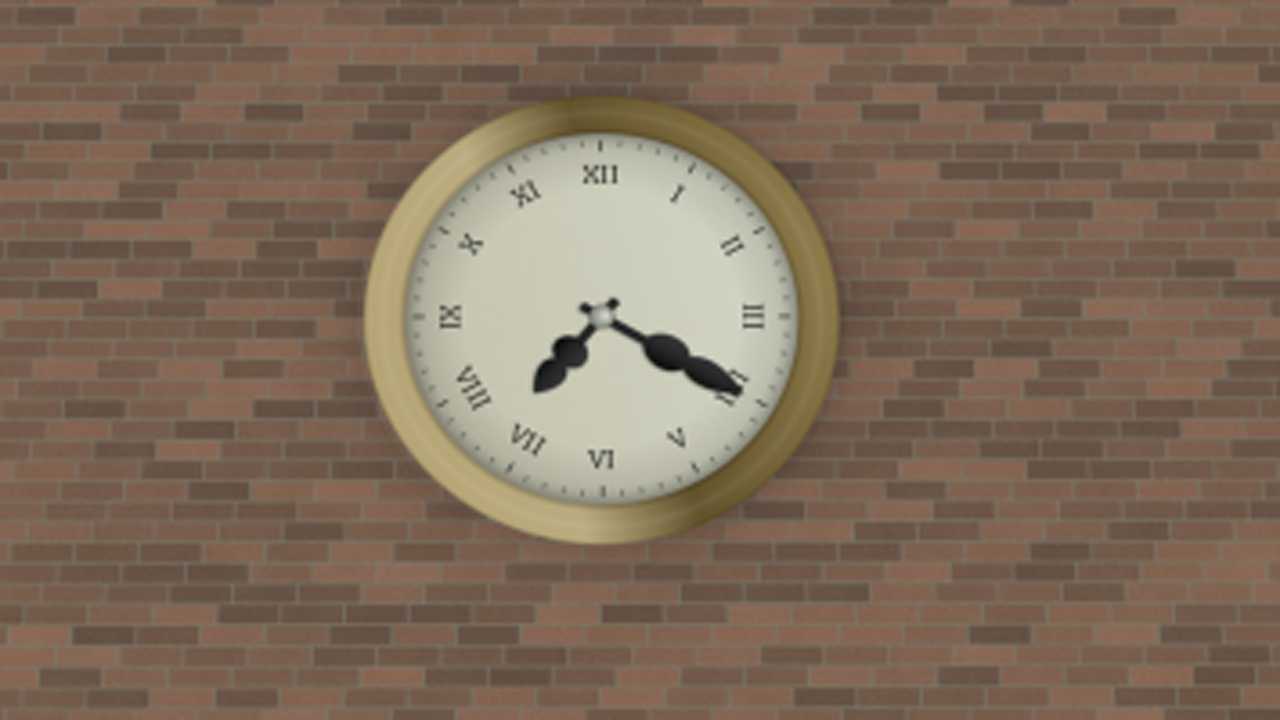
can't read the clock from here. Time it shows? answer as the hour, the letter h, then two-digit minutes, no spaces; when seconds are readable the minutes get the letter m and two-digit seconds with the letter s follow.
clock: 7h20
